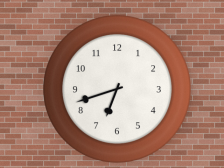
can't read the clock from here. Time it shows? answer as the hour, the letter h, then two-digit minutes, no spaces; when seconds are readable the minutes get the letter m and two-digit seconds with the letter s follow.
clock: 6h42
